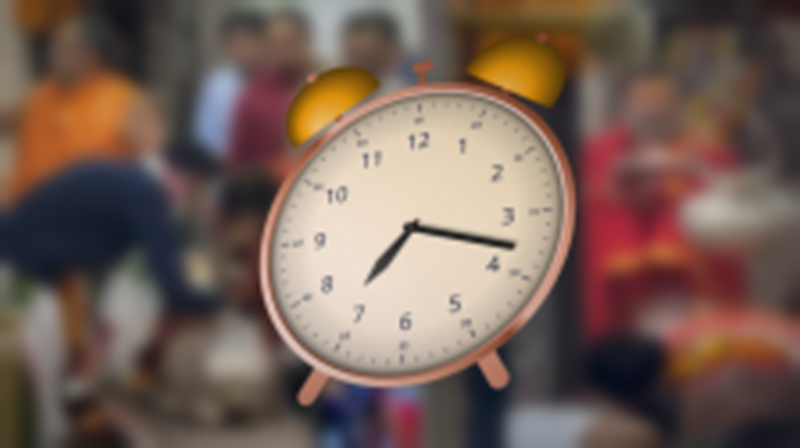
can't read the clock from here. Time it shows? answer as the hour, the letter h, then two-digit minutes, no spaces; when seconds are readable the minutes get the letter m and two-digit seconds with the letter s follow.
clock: 7h18
